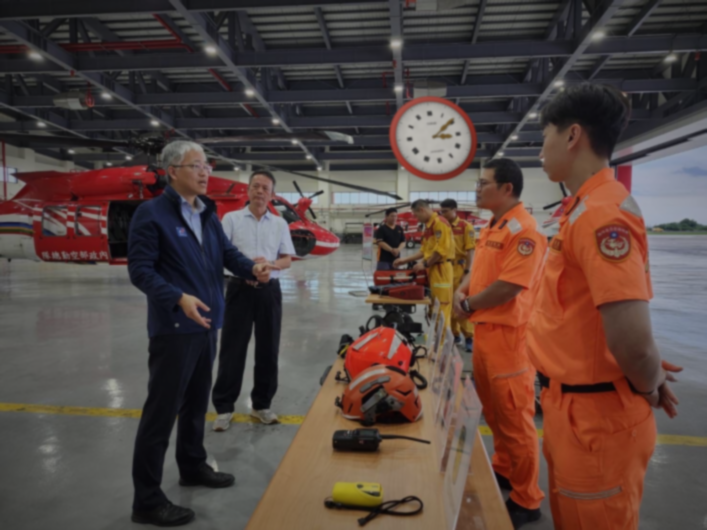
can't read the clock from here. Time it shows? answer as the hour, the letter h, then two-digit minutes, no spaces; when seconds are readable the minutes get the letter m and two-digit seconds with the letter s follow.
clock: 3h09
